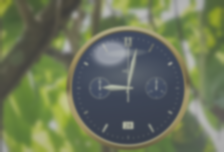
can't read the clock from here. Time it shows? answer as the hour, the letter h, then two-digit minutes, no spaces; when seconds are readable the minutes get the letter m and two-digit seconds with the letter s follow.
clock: 9h02
